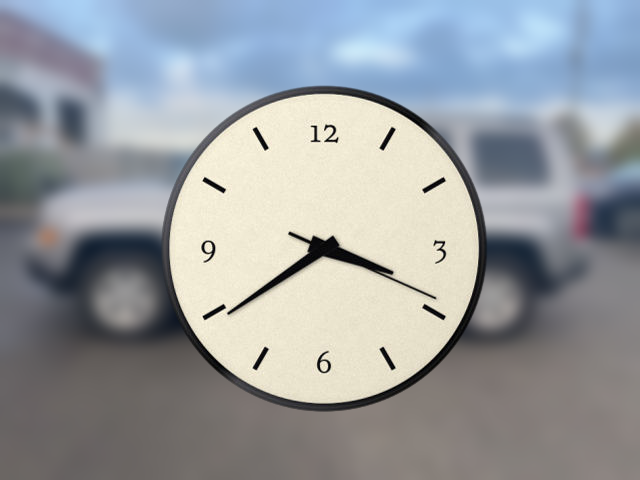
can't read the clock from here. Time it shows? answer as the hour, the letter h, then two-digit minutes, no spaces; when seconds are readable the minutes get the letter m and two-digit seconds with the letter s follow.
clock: 3h39m19s
